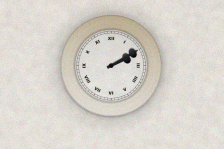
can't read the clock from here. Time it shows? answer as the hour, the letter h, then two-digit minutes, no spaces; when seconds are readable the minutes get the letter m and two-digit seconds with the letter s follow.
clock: 2h10
